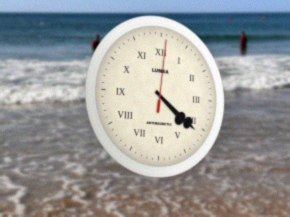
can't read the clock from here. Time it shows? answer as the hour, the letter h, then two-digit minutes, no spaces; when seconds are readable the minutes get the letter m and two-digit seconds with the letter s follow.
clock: 4h21m01s
